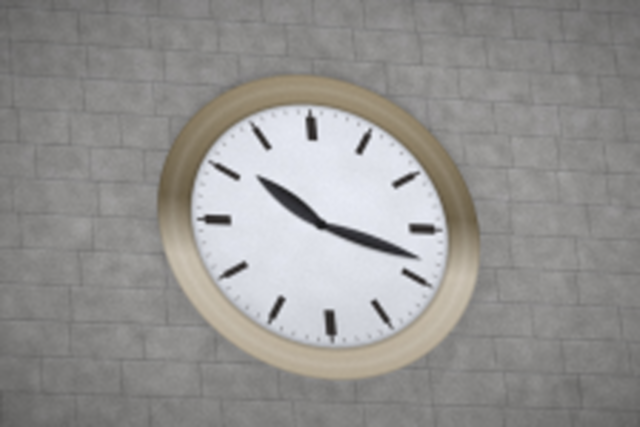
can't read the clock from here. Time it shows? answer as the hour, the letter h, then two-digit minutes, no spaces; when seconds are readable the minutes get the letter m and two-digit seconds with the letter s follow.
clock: 10h18
